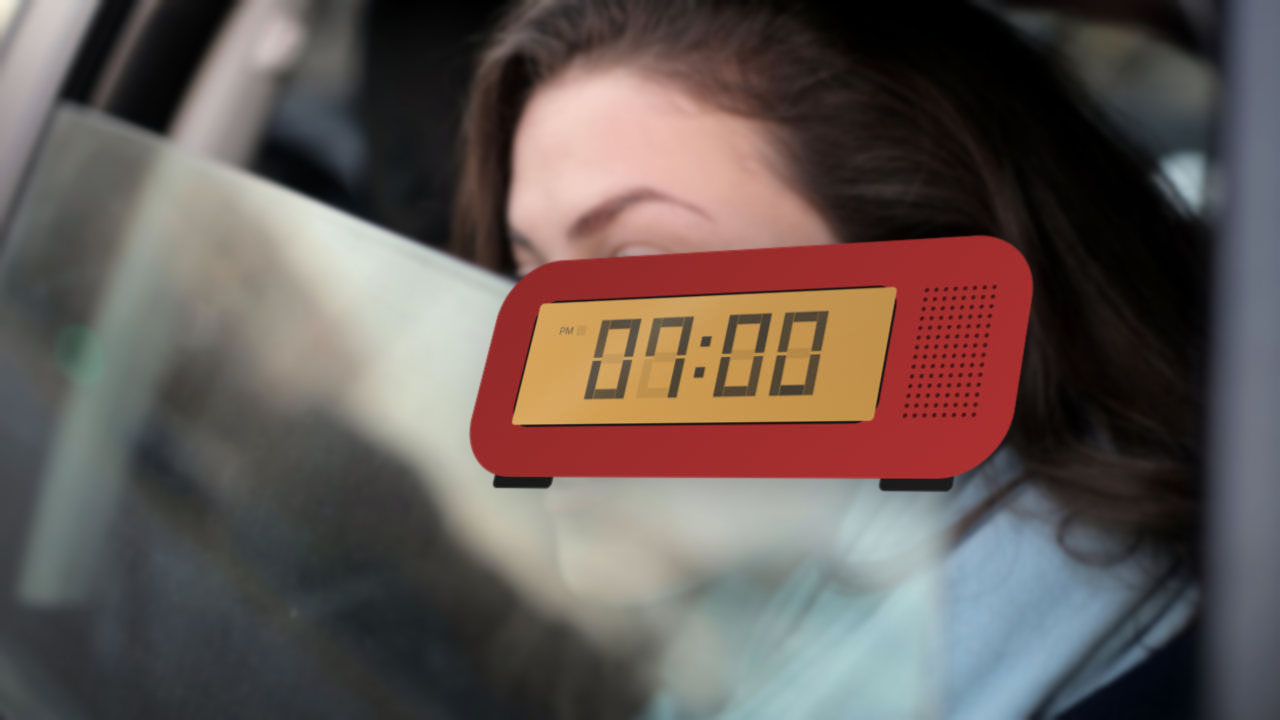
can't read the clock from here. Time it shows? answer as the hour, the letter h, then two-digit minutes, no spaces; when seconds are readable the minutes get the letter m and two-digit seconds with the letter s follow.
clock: 7h00
